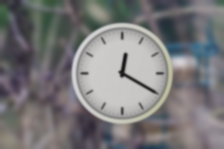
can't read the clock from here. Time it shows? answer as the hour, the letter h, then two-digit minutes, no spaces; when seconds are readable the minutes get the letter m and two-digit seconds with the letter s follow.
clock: 12h20
